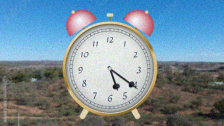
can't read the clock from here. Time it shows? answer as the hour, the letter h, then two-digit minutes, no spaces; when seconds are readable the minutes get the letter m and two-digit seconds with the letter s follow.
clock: 5h21
